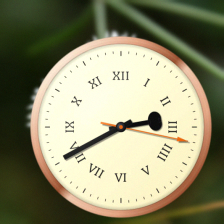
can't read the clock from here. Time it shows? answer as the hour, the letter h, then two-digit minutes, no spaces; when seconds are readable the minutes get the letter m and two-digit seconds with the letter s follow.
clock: 2h40m17s
